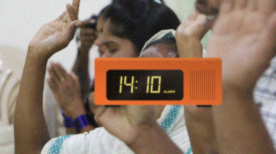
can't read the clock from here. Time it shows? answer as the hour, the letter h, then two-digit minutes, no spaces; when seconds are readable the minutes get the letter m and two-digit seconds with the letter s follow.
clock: 14h10
